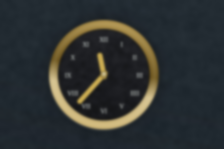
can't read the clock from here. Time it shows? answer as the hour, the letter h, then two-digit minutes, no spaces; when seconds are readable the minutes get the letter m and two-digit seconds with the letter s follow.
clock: 11h37
